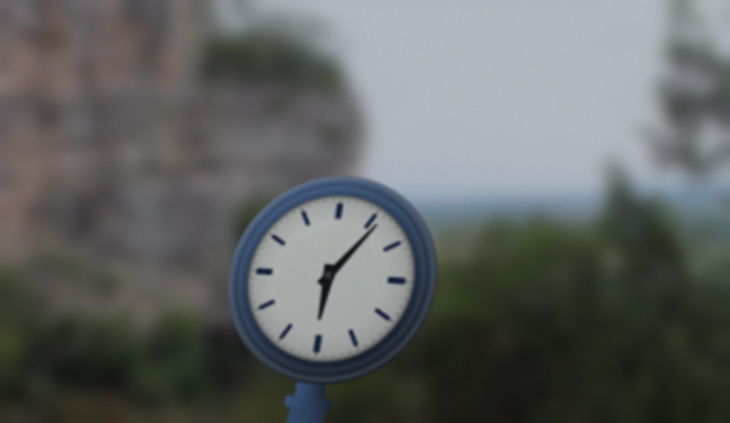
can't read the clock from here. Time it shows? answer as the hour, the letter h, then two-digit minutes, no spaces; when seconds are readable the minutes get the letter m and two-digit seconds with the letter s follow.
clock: 6h06
